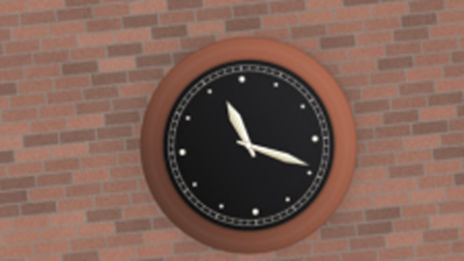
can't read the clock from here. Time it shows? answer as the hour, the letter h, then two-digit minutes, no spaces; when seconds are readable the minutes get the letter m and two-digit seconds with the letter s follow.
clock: 11h19
